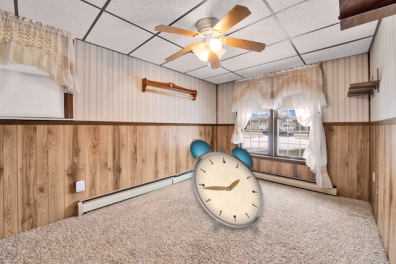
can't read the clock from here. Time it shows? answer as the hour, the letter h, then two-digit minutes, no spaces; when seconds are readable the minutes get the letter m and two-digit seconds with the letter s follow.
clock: 1h44
